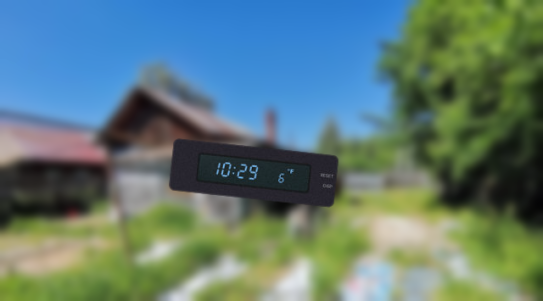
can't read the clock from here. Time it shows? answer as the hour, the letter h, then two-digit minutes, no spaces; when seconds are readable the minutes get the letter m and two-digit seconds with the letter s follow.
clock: 10h29
